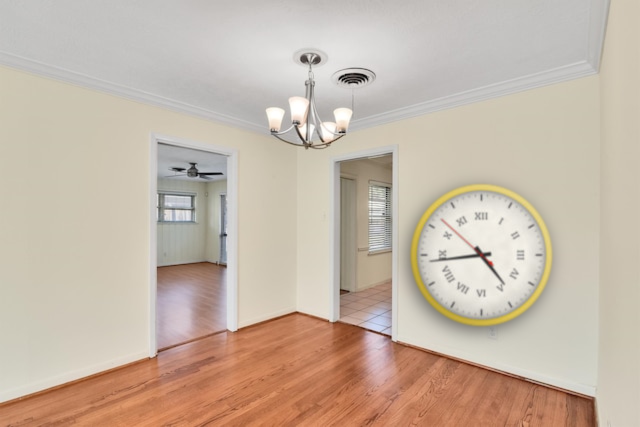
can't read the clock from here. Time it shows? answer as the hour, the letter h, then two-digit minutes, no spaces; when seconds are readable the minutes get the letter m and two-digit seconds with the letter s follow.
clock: 4h43m52s
